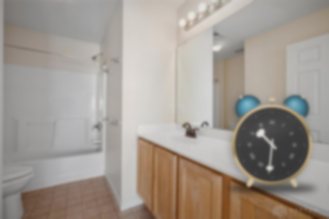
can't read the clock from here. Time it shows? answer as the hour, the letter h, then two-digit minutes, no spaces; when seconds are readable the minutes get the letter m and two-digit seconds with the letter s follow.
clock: 10h31
